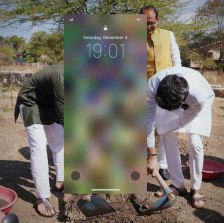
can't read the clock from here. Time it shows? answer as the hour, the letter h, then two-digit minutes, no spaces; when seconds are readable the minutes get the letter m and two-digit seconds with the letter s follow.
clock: 19h01
